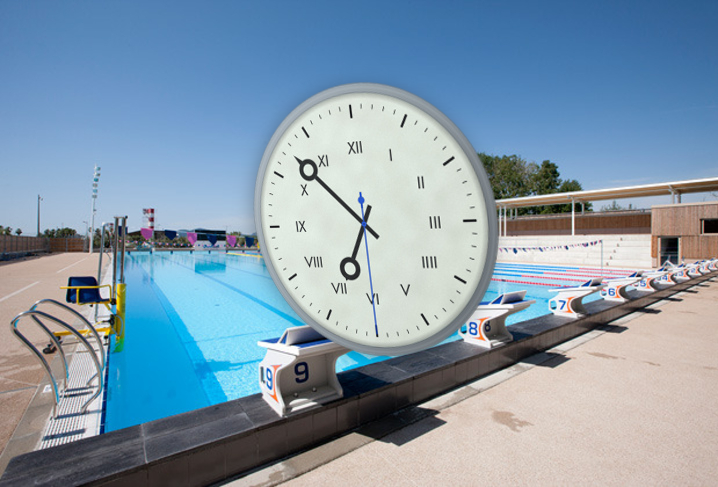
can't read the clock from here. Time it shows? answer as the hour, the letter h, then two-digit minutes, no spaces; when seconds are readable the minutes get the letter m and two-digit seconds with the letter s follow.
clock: 6h52m30s
